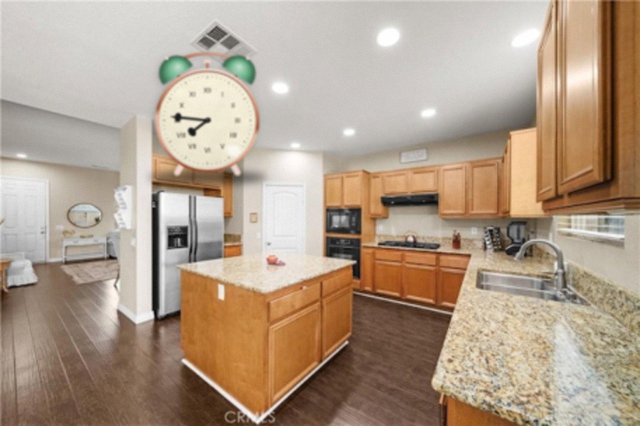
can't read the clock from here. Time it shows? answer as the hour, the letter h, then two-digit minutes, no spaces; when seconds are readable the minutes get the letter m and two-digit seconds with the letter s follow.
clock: 7h46
